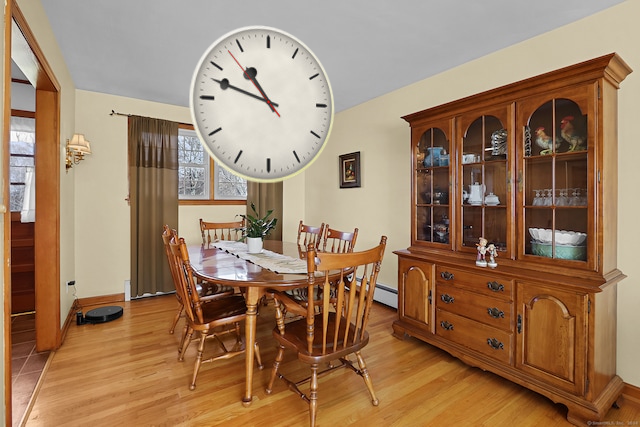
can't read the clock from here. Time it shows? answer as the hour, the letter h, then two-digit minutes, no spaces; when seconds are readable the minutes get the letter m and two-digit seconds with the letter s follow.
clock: 10h47m53s
